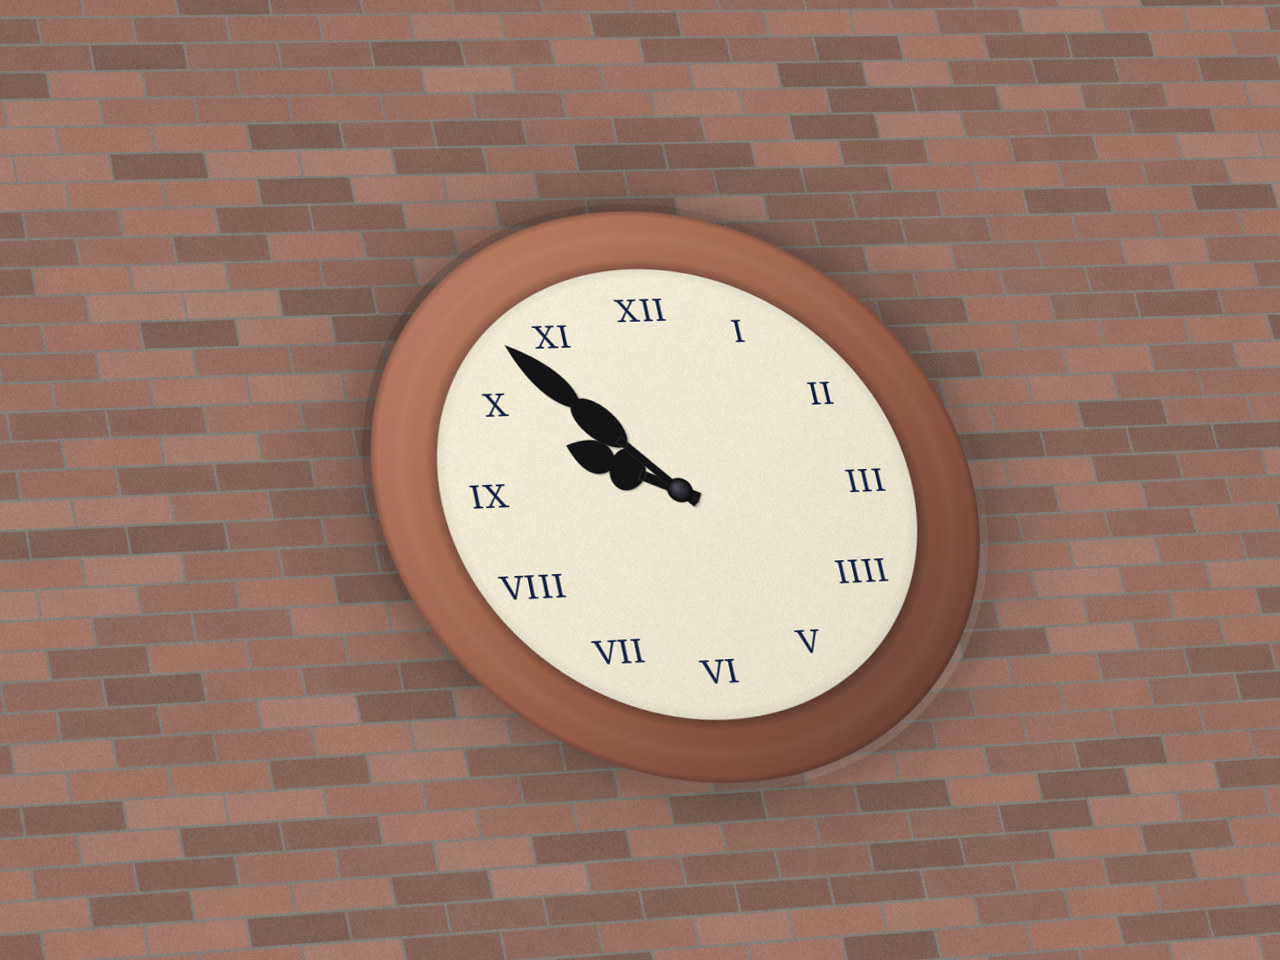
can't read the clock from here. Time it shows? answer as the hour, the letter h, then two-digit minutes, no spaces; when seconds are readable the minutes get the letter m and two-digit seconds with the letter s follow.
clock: 9h53
